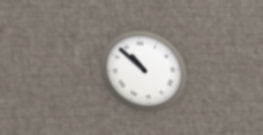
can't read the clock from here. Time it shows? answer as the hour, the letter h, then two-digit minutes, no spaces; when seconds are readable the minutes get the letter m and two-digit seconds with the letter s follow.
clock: 10h53
